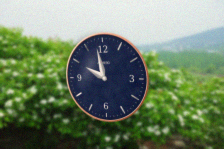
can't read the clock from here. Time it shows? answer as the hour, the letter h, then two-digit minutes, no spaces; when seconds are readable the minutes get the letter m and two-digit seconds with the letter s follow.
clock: 9h58
